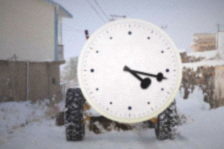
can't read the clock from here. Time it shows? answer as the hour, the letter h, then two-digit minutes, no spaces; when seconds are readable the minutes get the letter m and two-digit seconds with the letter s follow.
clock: 4h17
